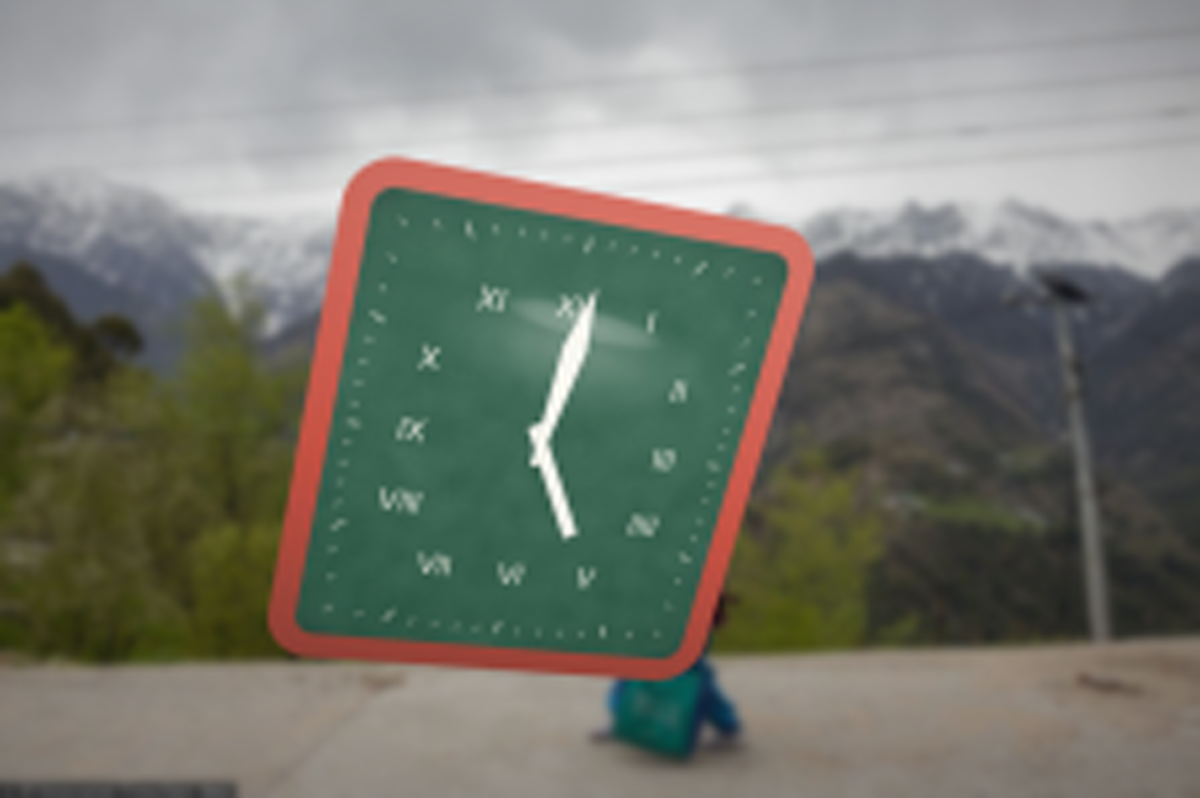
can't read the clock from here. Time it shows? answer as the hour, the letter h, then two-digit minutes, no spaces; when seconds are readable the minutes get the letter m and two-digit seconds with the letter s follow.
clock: 5h01
